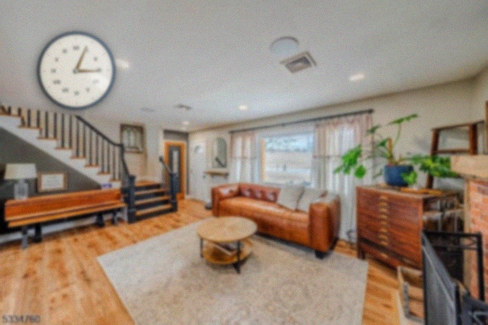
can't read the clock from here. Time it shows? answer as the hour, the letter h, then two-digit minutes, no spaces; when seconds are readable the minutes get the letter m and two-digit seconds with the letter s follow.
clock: 3h04
